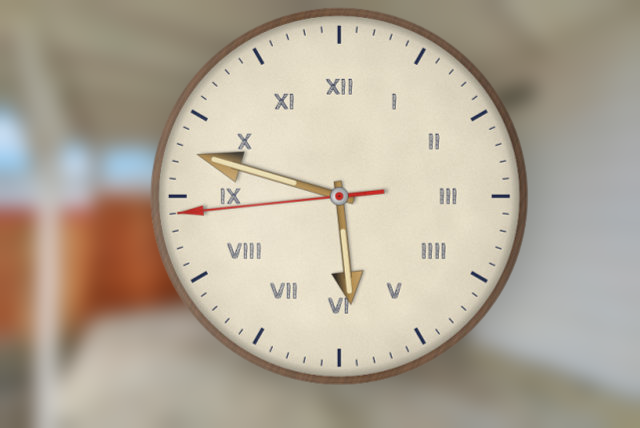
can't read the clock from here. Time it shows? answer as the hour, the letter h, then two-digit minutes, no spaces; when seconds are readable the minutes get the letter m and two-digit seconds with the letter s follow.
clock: 5h47m44s
